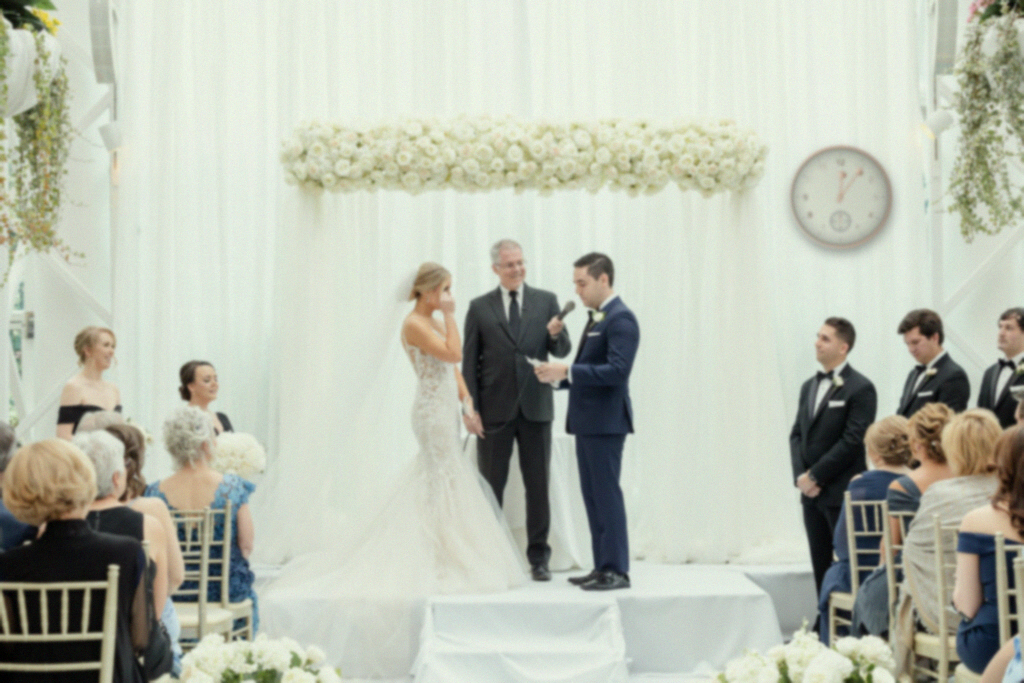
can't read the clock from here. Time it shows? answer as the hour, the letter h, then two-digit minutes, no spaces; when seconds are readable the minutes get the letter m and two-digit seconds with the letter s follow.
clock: 12h06
